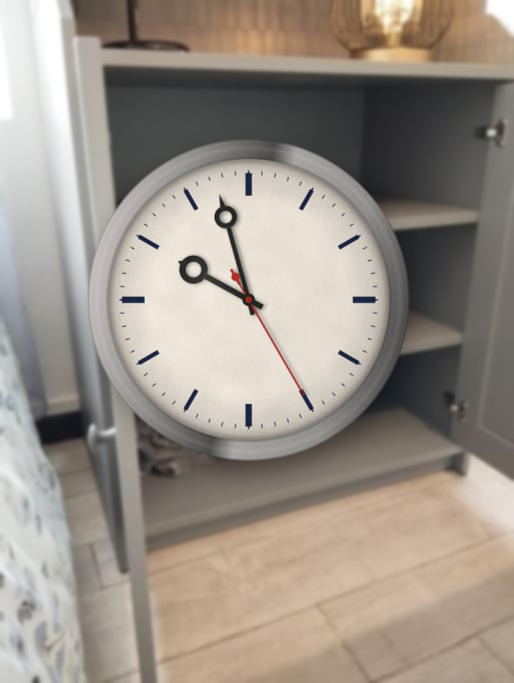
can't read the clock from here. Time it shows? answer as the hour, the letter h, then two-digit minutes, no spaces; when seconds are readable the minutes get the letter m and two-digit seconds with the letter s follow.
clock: 9h57m25s
